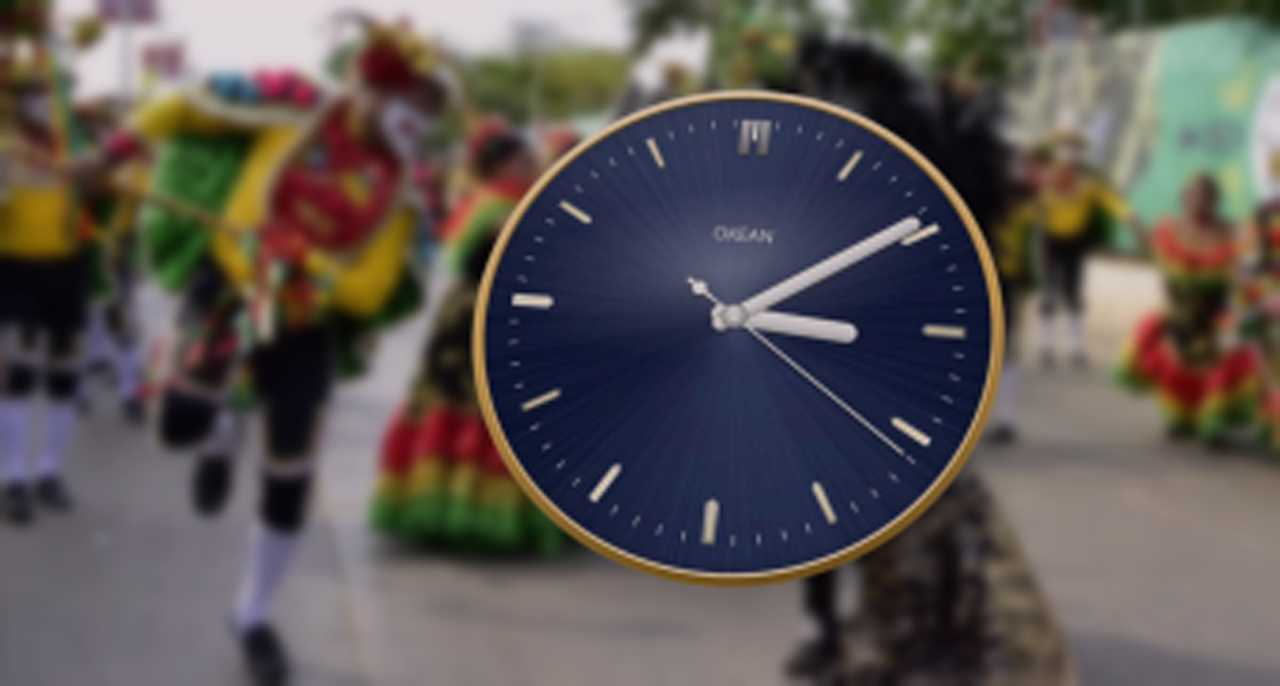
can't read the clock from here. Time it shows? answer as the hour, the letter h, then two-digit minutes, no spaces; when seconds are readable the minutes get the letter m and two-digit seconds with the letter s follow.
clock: 3h09m21s
